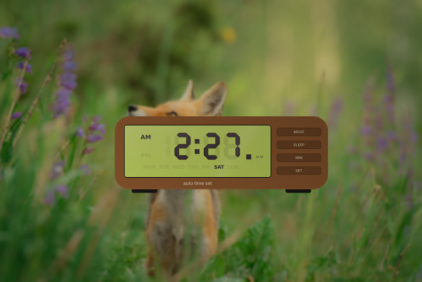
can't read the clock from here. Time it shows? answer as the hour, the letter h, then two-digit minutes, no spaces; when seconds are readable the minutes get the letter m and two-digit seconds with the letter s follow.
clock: 2h27
